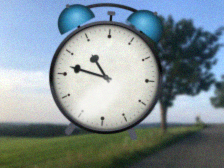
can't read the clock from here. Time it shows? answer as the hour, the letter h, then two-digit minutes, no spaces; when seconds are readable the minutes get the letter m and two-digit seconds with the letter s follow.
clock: 10h47
